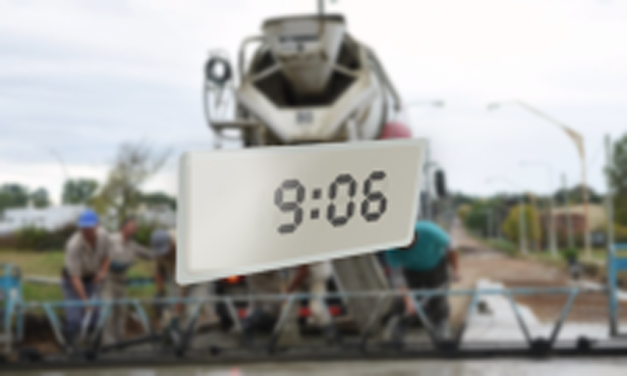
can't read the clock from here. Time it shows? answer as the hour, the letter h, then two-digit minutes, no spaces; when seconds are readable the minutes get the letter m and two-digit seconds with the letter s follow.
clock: 9h06
